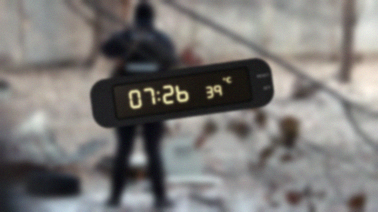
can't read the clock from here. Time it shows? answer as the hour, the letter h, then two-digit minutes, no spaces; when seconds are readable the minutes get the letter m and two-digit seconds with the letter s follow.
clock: 7h26
